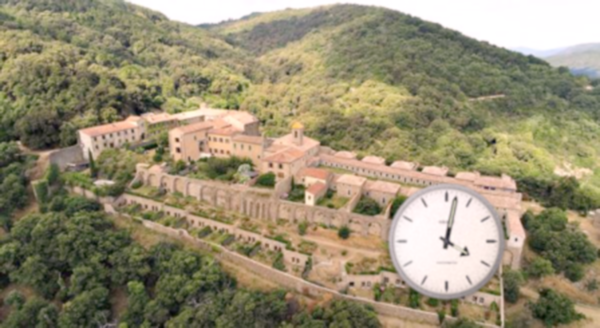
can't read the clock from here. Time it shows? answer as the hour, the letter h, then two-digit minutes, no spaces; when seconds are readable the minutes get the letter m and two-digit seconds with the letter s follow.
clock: 4h02
